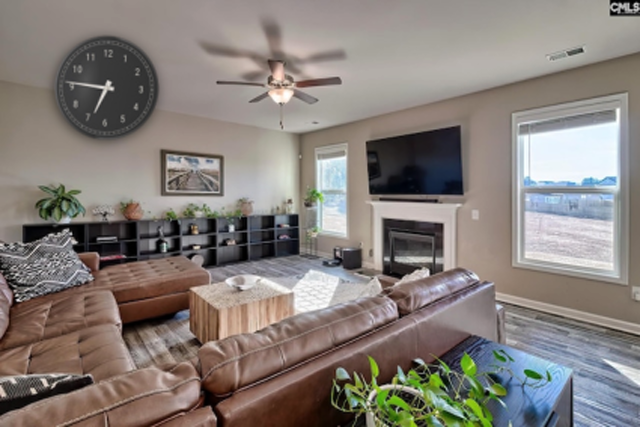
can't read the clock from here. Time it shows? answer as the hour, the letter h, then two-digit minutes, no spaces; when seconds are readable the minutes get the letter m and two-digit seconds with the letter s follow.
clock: 6h46
